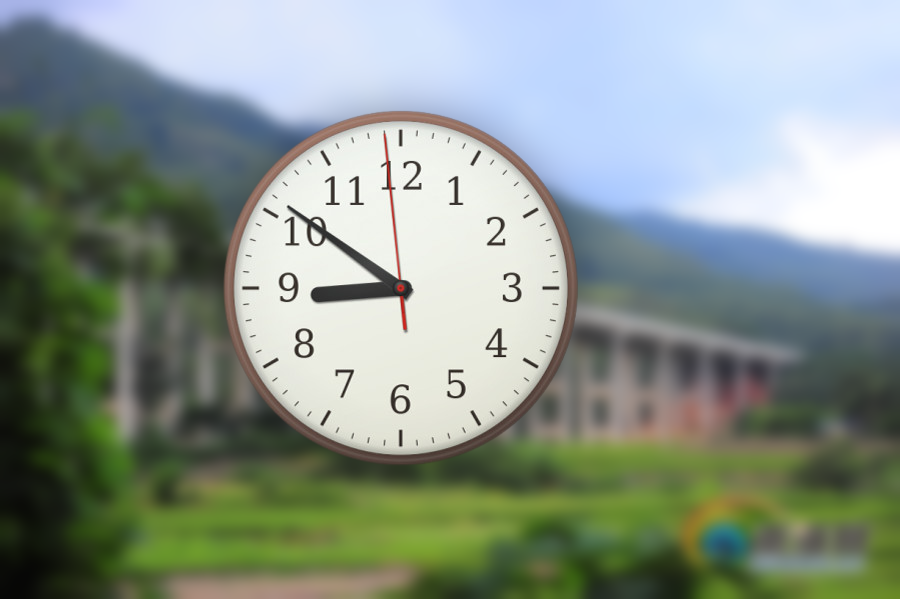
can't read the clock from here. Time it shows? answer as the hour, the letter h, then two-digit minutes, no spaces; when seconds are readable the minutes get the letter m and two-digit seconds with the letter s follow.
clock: 8h50m59s
